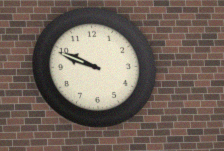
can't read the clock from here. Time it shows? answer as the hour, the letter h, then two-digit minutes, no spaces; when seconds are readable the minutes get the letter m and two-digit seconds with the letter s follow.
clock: 9h49
